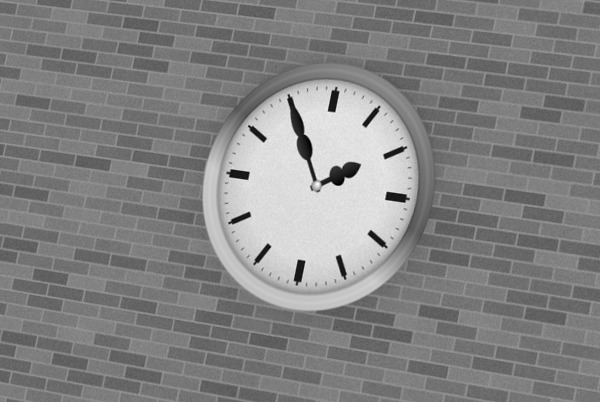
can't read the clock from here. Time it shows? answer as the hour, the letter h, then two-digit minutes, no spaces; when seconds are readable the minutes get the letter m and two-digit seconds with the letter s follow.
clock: 1h55
